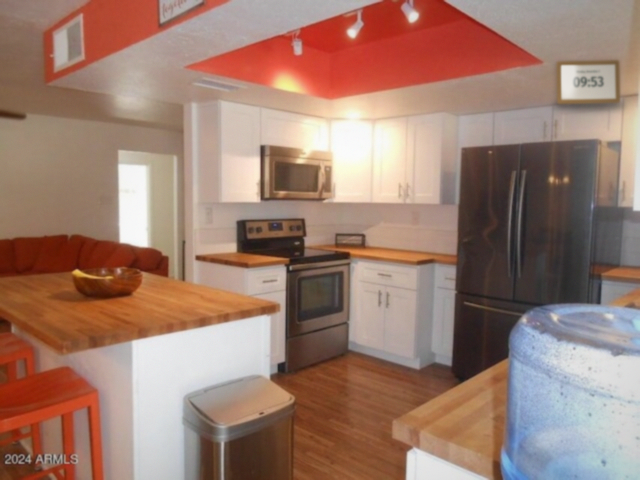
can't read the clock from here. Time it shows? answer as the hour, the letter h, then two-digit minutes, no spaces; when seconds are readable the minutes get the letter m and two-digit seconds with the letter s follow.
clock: 9h53
